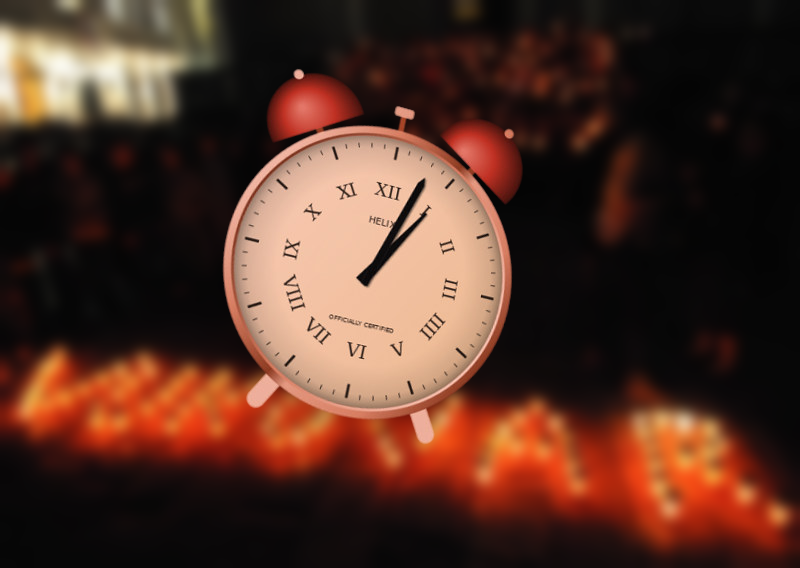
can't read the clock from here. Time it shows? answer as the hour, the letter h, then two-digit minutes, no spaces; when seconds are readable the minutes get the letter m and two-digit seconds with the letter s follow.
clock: 1h03
